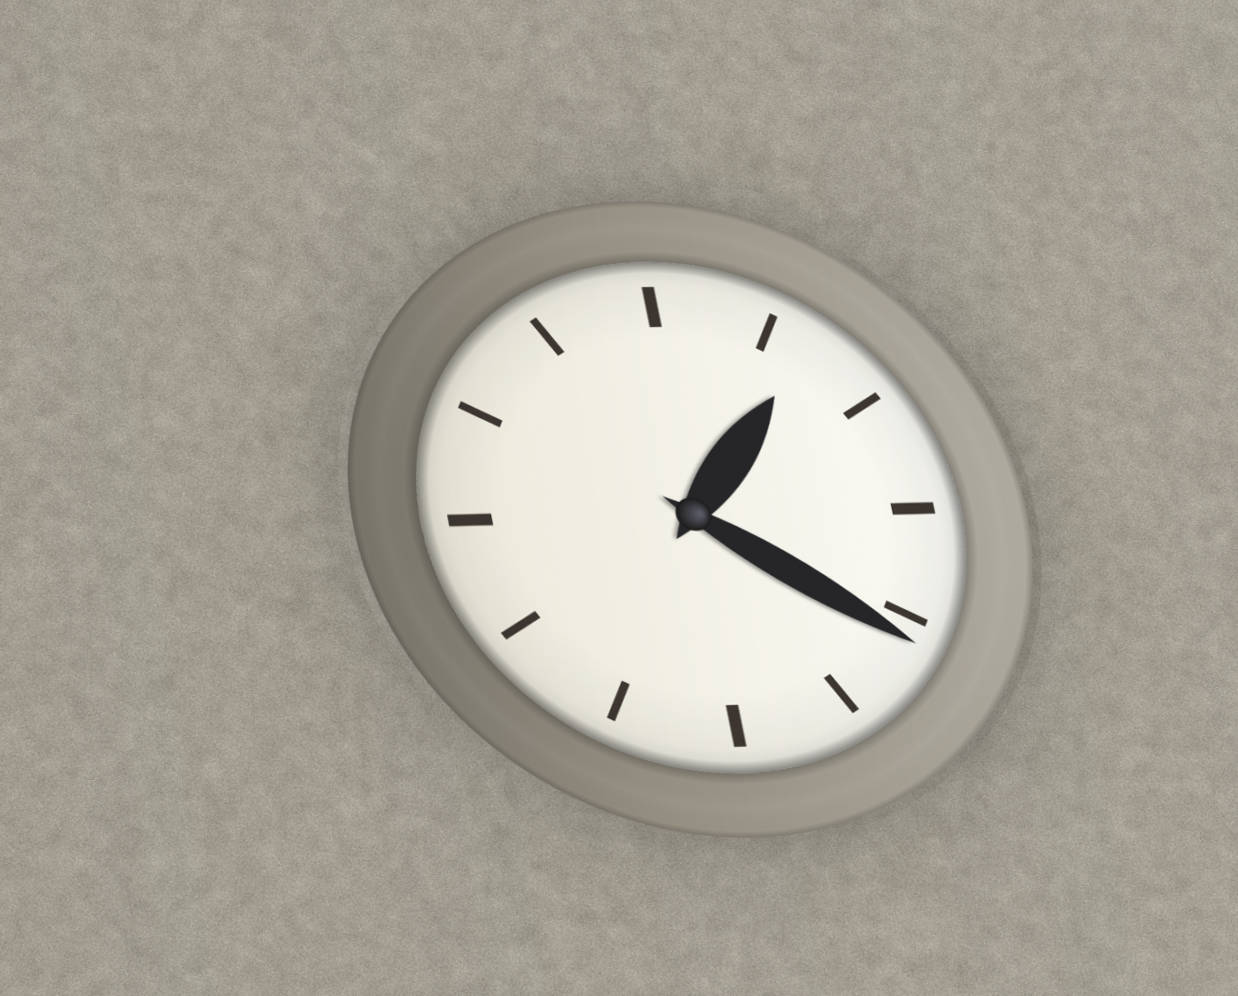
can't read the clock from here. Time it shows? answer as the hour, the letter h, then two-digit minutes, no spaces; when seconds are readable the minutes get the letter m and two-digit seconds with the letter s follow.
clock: 1h21
